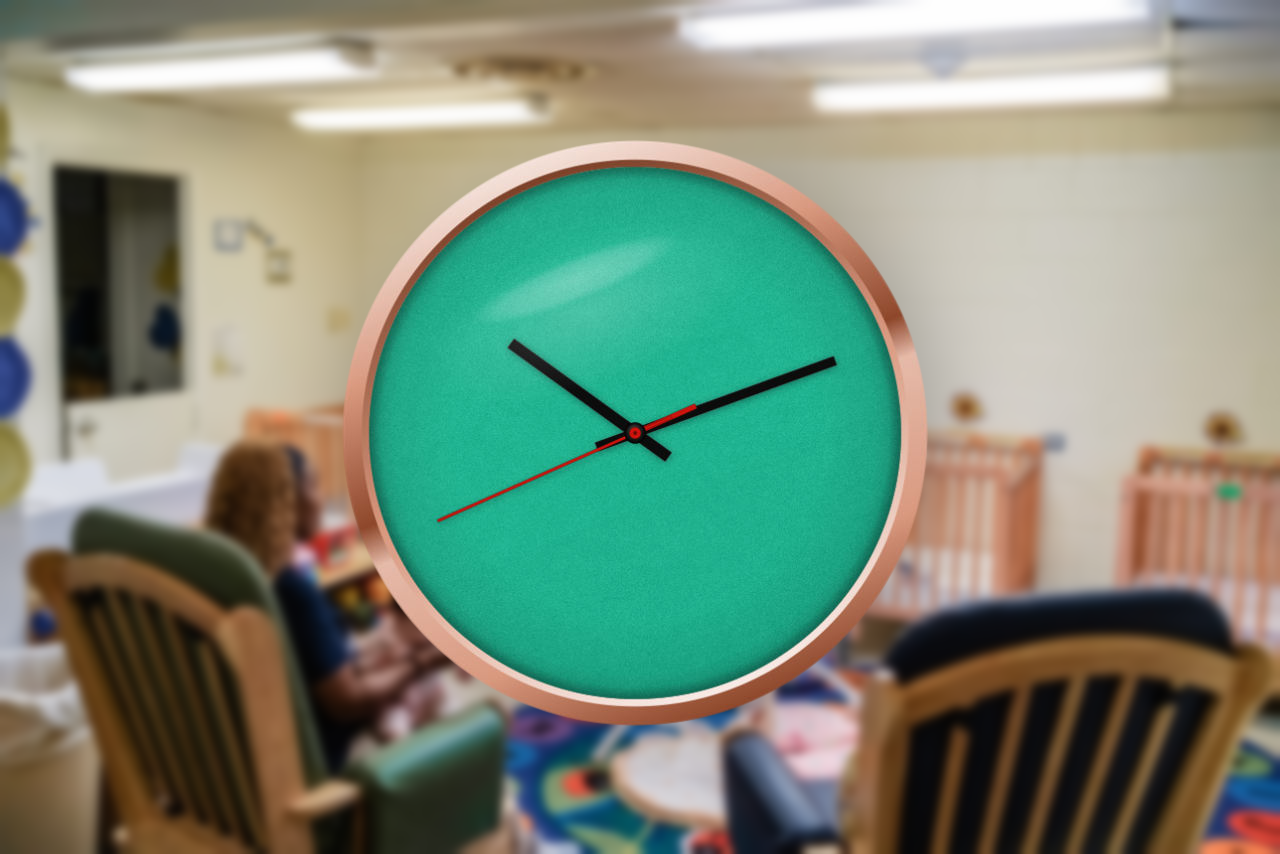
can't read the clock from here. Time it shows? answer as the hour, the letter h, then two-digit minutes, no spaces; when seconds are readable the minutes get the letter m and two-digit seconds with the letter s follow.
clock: 10h11m41s
